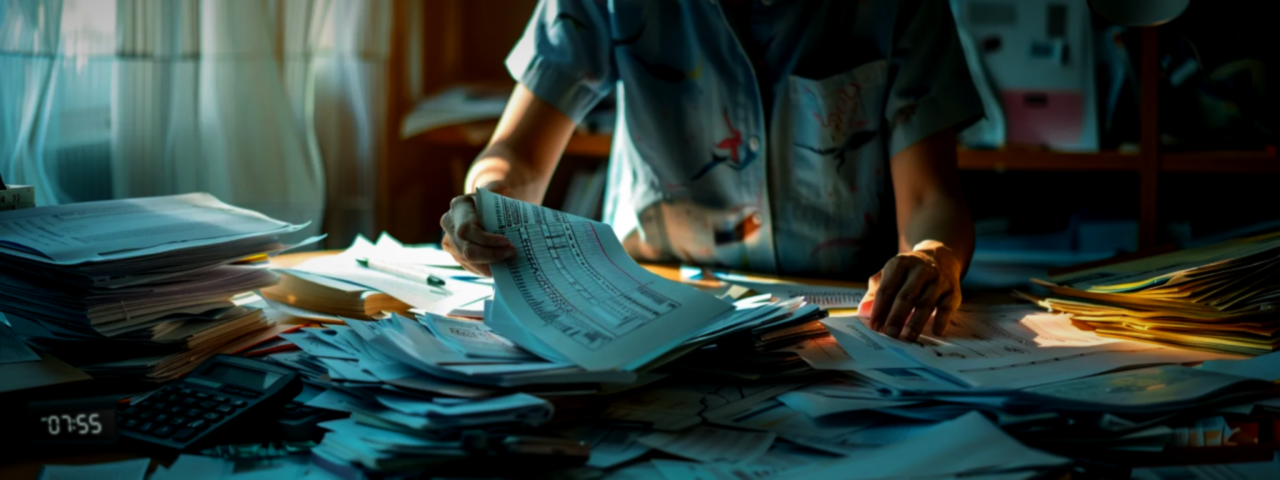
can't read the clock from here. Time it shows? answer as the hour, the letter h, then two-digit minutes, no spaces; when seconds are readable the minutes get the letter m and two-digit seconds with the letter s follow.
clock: 7h55
